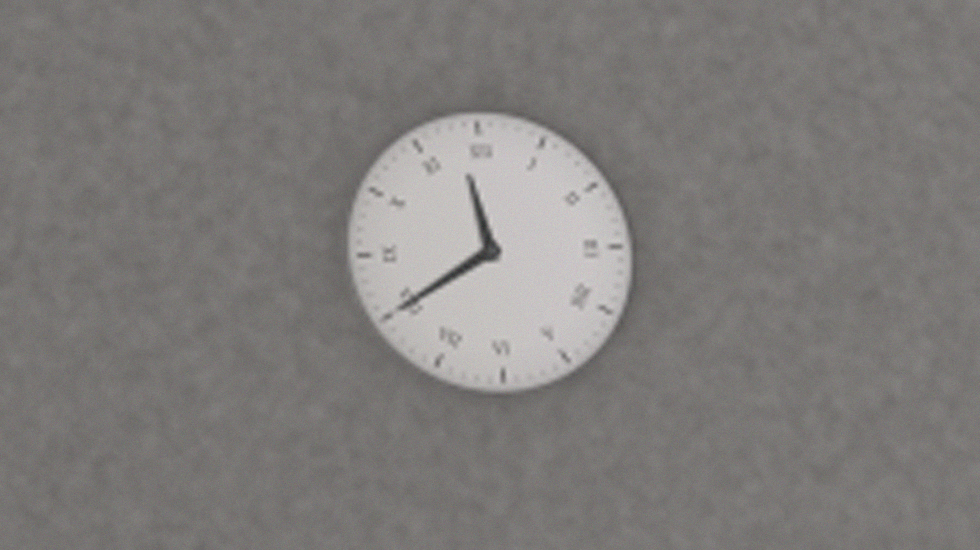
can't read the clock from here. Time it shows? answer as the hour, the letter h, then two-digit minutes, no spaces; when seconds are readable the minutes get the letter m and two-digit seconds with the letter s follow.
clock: 11h40
